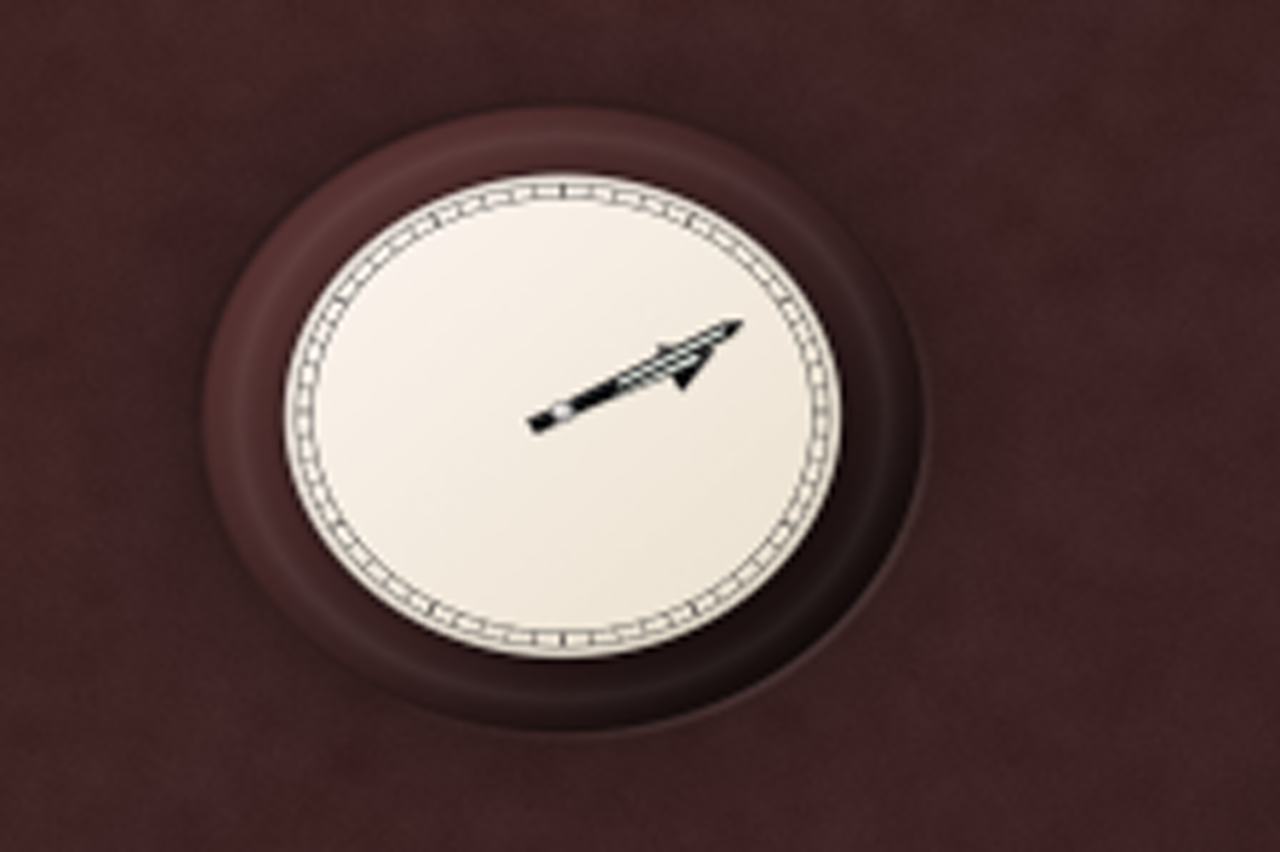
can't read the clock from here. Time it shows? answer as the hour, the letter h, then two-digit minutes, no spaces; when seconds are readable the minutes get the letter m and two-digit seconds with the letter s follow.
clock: 2h10
